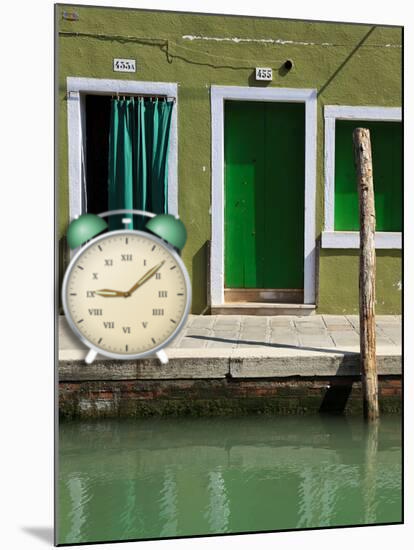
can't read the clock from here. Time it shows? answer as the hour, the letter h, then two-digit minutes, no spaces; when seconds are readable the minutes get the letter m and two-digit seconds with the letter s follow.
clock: 9h08
